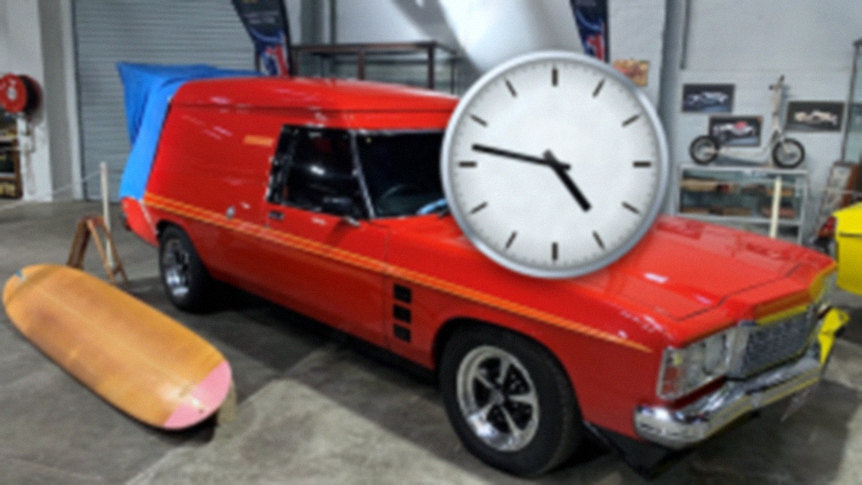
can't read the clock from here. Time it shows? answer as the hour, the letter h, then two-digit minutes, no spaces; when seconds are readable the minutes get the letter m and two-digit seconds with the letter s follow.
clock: 4h47
